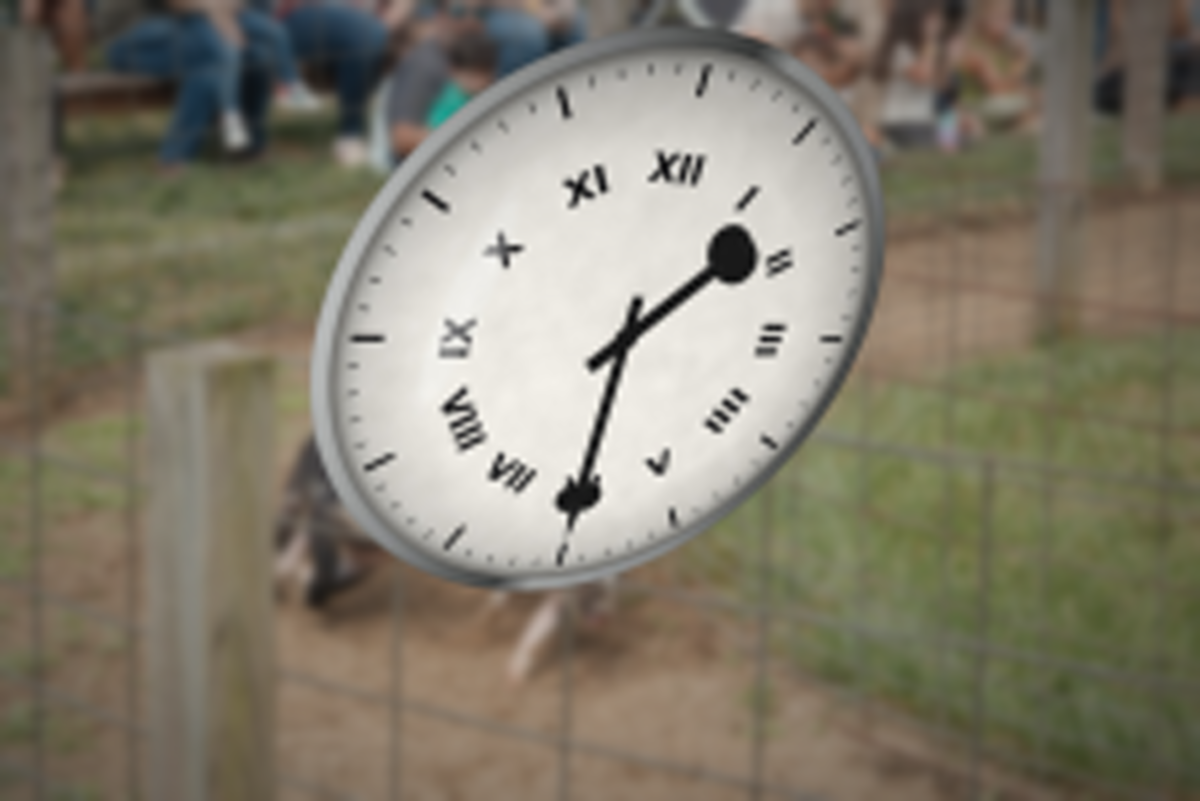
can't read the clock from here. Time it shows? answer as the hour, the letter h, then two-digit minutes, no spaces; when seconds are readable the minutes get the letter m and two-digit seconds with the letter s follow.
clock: 1h30
